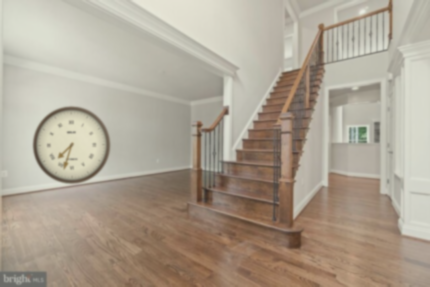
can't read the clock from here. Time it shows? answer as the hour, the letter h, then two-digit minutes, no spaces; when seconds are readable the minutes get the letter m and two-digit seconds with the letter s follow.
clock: 7h33
